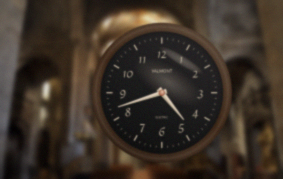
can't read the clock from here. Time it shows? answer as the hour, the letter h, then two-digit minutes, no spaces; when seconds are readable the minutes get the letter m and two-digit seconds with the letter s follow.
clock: 4h42
